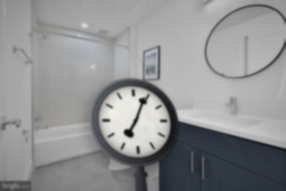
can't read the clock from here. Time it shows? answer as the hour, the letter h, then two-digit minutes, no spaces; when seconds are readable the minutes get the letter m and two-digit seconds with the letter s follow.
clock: 7h04
